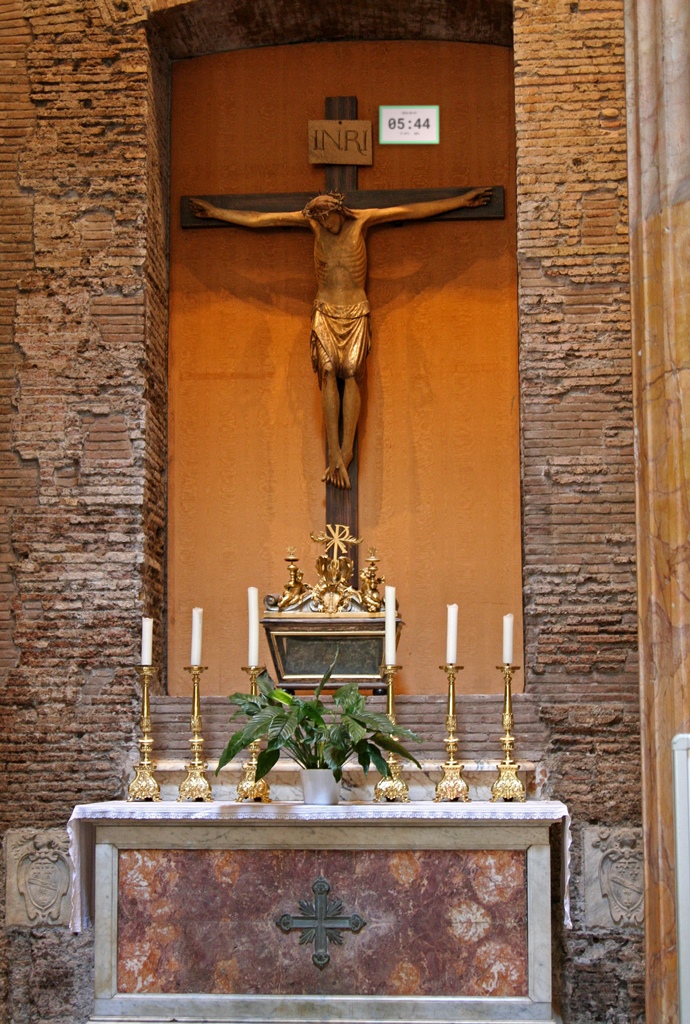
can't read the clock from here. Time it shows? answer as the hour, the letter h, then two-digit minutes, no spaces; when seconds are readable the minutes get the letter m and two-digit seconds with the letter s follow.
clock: 5h44
